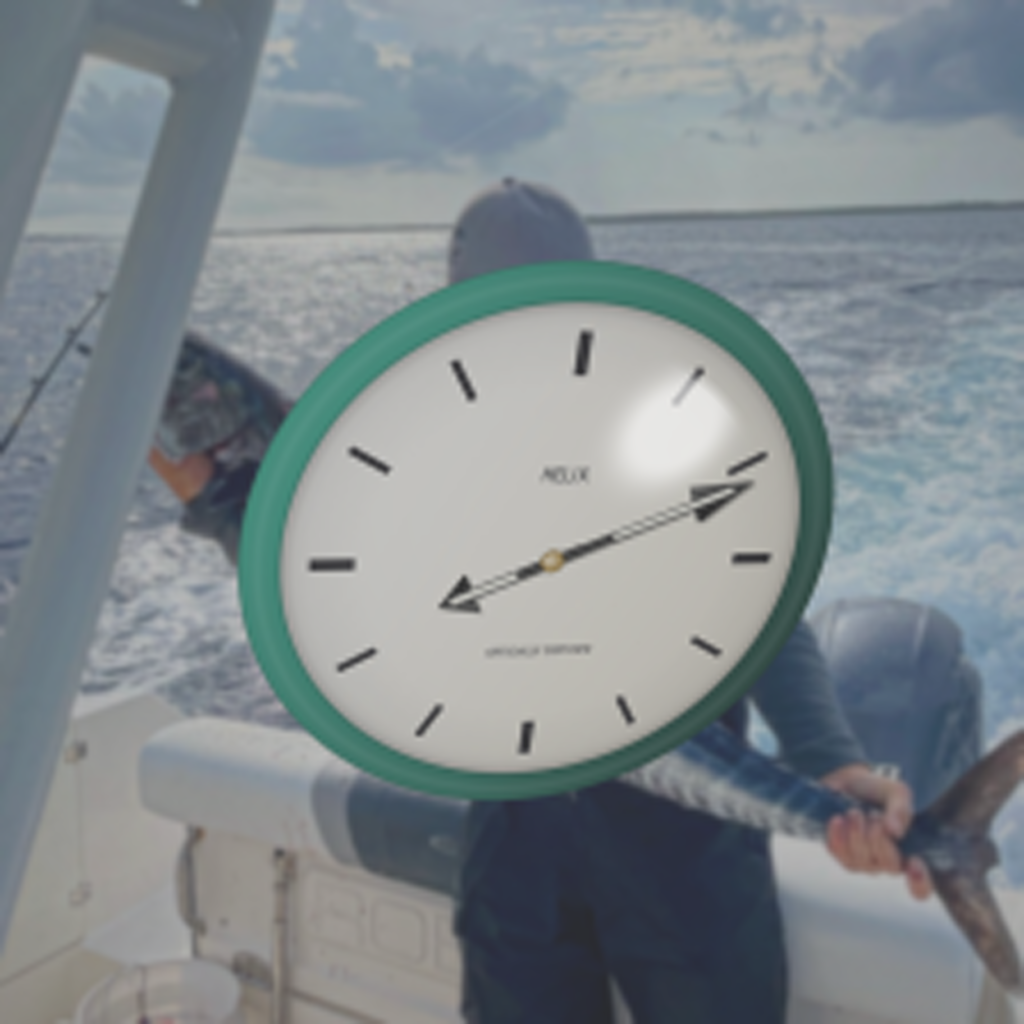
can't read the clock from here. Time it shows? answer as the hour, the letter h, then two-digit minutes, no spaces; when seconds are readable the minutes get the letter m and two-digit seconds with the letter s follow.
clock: 8h11
